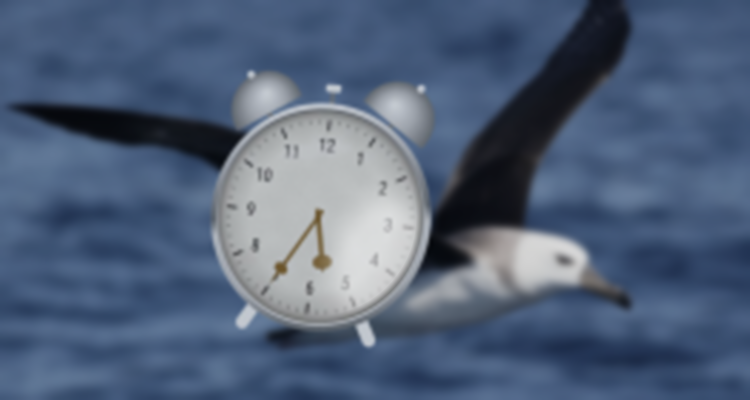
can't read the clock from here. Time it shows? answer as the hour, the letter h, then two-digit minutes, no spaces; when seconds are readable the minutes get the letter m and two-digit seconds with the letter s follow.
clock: 5h35
